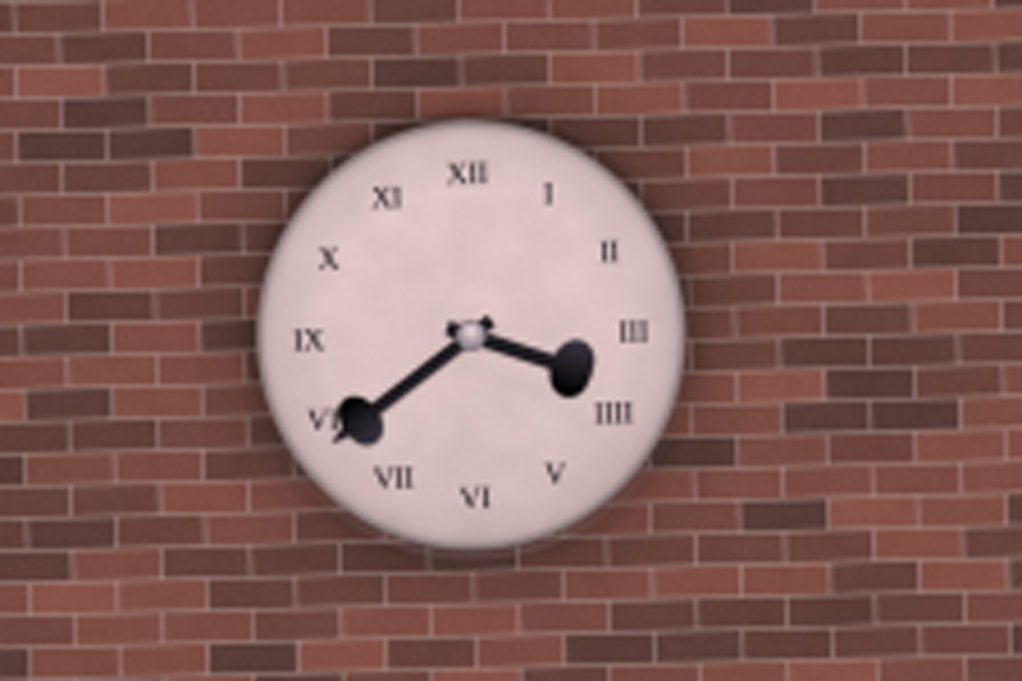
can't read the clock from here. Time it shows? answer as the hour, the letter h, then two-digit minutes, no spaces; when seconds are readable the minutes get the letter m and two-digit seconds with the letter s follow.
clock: 3h39
